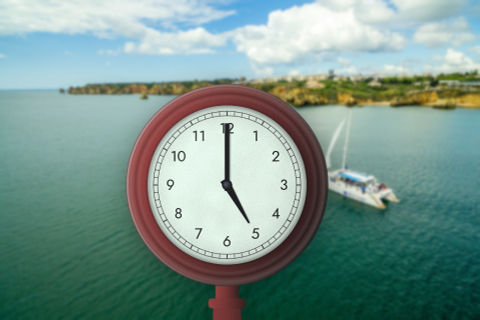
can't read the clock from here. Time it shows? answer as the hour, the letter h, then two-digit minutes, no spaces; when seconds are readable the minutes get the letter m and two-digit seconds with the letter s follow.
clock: 5h00
